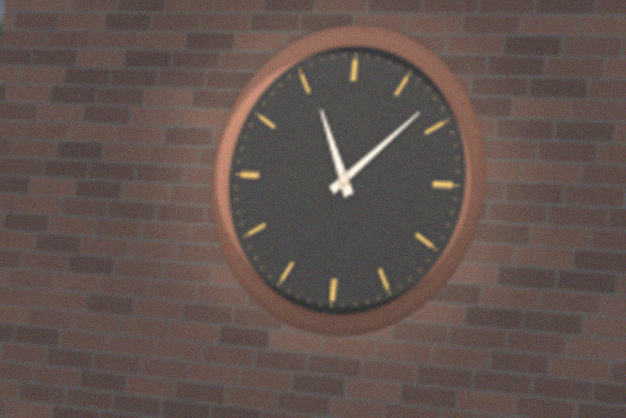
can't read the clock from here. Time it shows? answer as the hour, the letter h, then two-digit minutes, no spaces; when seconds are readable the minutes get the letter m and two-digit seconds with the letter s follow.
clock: 11h08
